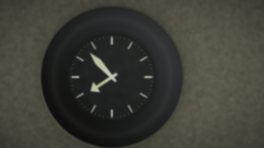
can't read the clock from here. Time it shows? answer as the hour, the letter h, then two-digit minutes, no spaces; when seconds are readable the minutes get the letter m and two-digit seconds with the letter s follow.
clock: 7h53
